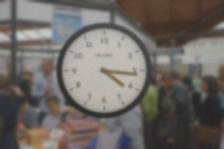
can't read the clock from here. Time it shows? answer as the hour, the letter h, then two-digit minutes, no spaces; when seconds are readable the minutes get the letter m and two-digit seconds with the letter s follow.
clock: 4h16
